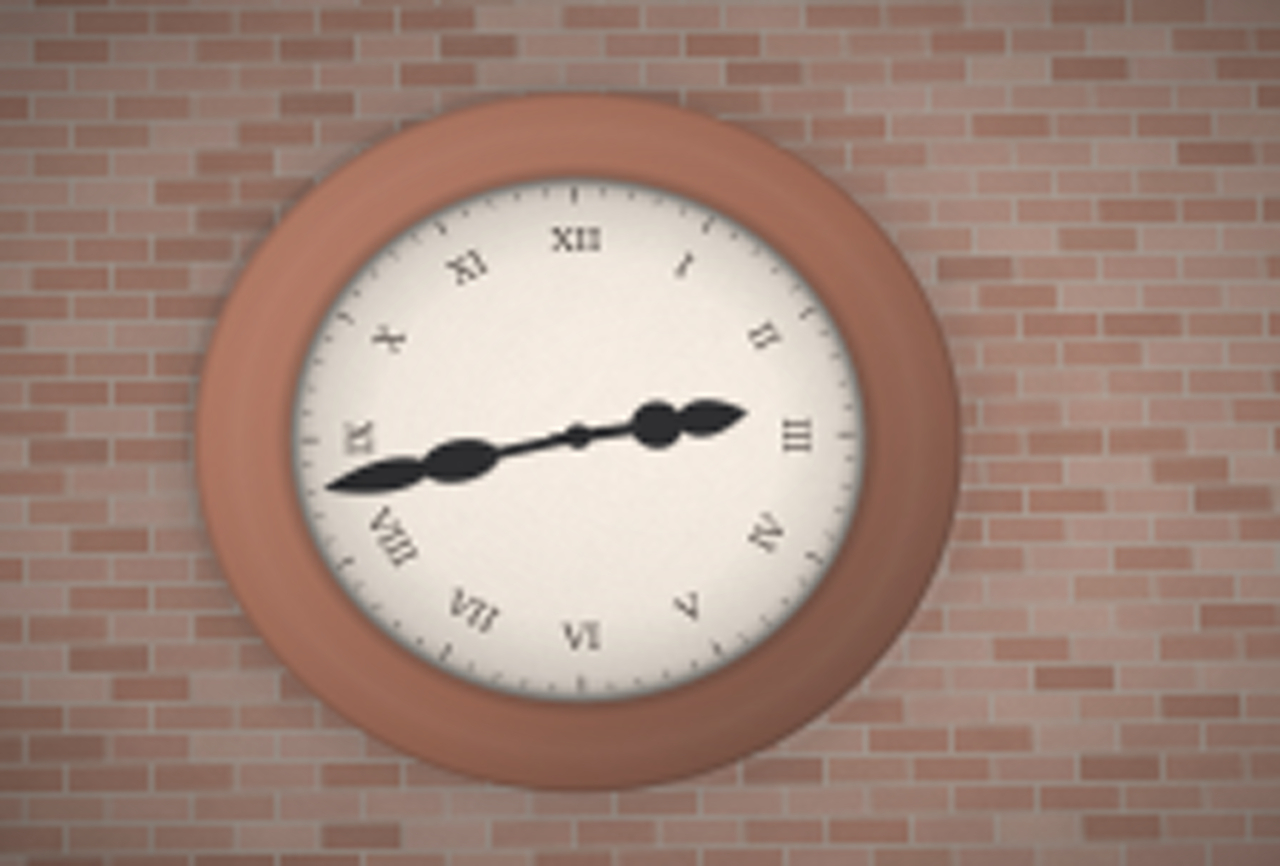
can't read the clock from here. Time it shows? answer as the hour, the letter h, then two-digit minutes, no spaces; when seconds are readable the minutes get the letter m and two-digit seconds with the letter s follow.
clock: 2h43
